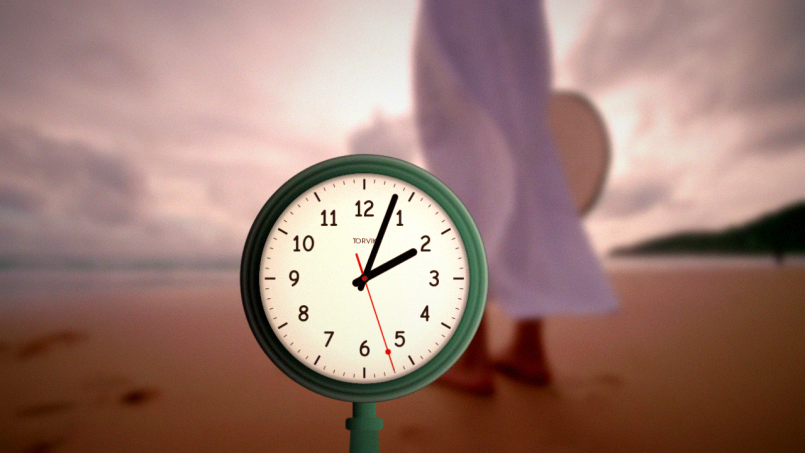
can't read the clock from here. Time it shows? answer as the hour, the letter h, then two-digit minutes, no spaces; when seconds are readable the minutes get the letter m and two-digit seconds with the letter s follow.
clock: 2h03m27s
